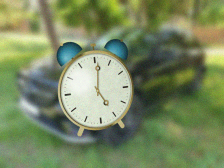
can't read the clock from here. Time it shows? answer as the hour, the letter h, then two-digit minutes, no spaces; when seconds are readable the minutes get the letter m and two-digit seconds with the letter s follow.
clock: 5h01
